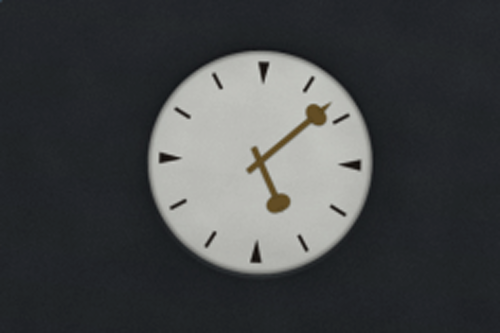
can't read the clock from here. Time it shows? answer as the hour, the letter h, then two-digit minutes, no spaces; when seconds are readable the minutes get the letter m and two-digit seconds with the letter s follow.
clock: 5h08
